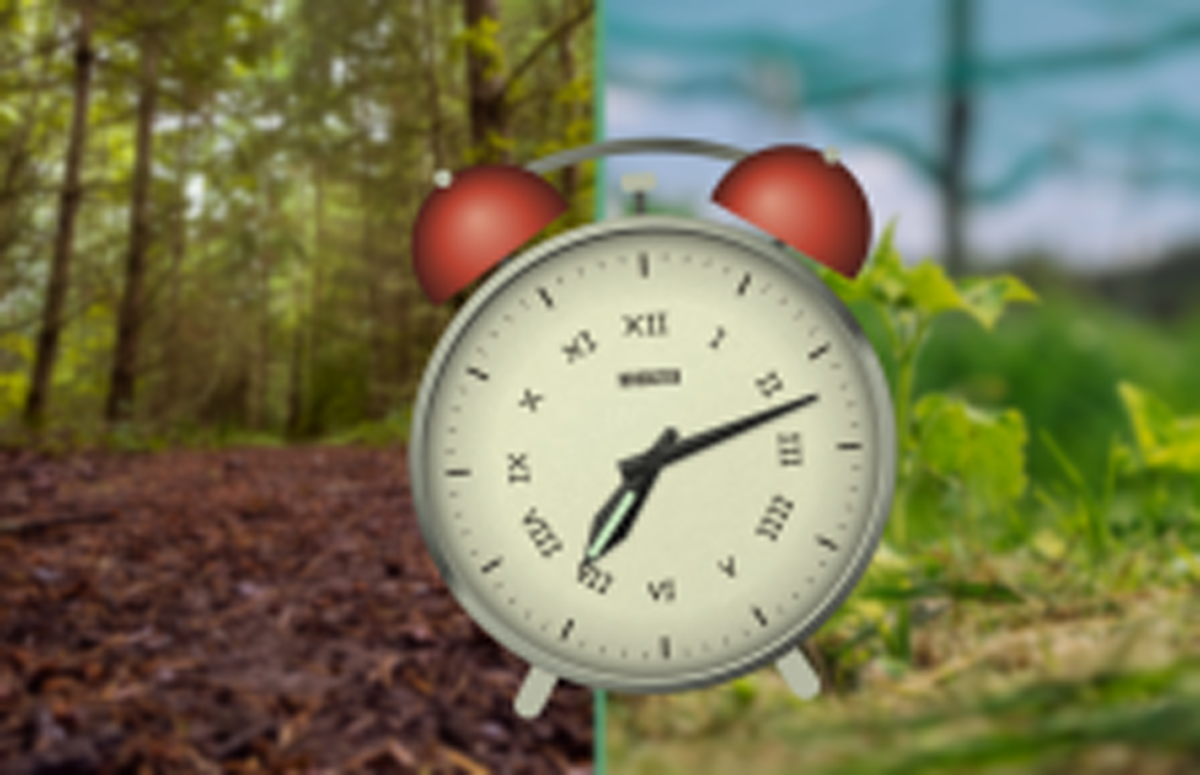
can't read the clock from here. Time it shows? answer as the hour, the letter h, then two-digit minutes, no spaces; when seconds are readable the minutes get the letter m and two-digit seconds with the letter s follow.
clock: 7h12
